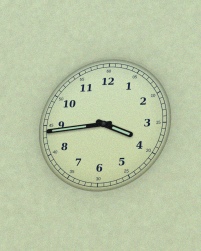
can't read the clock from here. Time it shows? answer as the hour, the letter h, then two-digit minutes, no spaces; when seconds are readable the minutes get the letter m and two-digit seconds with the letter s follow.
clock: 3h44
